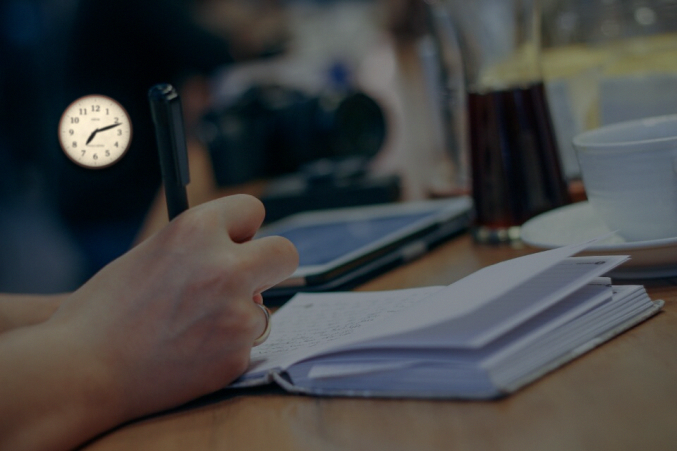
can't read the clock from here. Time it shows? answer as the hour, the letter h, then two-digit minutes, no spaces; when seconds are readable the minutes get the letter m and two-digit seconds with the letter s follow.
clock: 7h12
